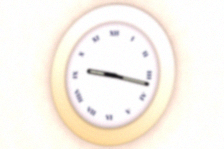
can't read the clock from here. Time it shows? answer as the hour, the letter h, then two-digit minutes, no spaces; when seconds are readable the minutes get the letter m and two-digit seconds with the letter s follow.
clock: 9h17
